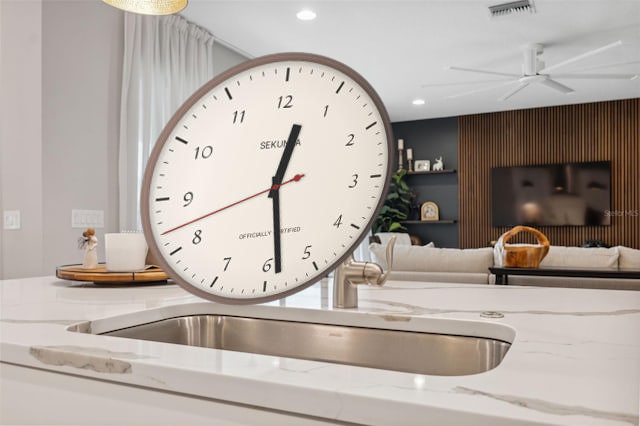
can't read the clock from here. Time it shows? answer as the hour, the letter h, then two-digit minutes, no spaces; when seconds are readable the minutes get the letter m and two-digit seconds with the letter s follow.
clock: 12h28m42s
